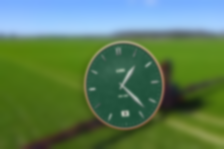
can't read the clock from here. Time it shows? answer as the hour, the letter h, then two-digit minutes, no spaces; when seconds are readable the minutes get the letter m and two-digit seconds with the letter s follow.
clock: 1h23
